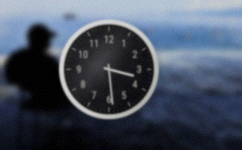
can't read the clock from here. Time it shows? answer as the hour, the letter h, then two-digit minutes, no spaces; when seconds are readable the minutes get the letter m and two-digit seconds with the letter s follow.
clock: 3h29
